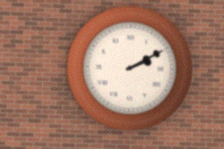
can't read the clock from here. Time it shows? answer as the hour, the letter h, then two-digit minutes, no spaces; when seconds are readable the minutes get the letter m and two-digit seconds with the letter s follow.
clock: 2h10
